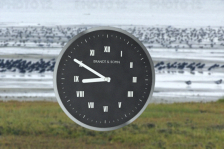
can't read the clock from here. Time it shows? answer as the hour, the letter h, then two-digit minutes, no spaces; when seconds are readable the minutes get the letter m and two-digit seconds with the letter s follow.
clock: 8h50
